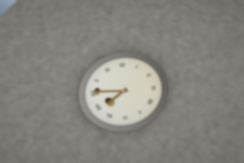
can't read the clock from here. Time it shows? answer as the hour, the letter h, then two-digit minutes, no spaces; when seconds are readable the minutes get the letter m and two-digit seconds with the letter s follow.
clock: 7h46
